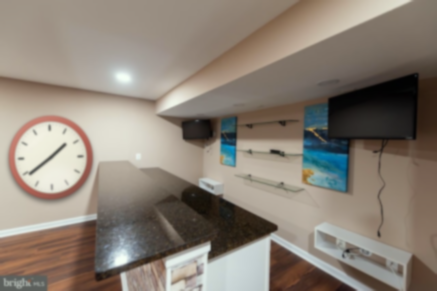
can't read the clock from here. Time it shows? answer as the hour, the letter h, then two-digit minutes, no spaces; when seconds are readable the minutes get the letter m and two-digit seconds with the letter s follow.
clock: 1h39
